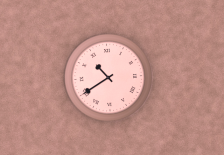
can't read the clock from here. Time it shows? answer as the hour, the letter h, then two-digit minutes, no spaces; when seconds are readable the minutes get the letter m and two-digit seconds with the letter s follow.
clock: 10h40
